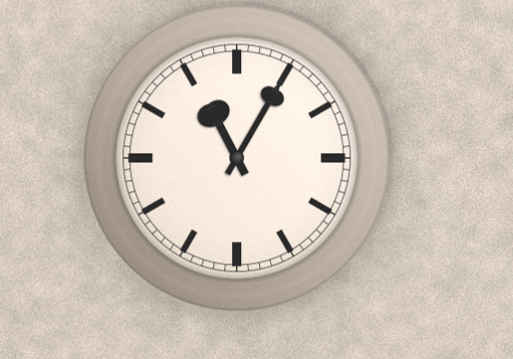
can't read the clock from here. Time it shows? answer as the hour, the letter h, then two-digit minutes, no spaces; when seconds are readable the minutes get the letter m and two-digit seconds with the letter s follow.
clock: 11h05
